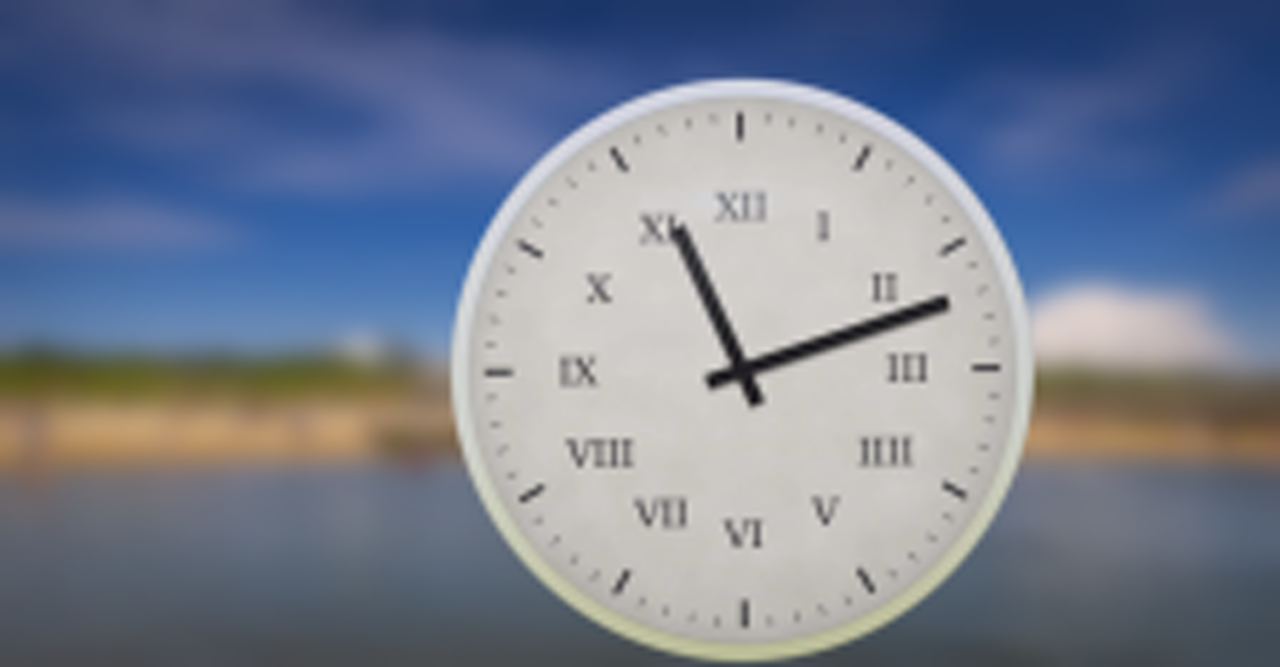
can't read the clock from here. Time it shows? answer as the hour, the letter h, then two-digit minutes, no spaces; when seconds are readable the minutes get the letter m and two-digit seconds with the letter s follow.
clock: 11h12
